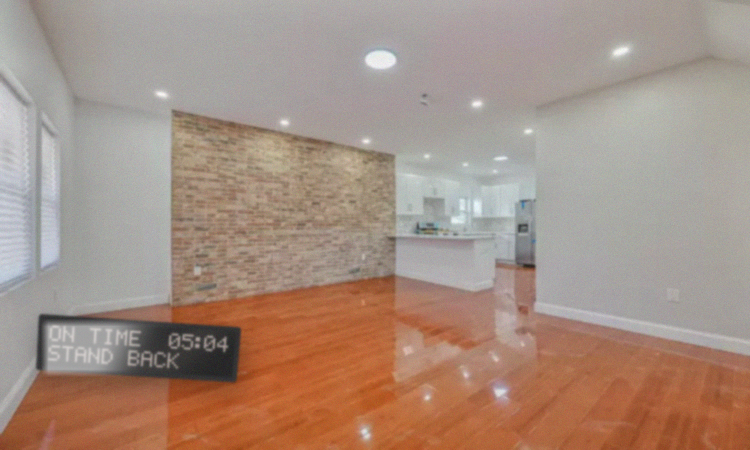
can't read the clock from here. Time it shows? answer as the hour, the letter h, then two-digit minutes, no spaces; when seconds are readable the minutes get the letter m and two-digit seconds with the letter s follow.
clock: 5h04
